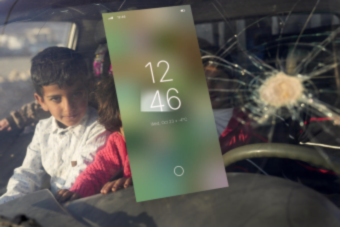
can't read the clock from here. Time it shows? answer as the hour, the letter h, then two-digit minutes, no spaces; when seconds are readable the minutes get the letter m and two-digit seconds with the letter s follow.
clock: 12h46
